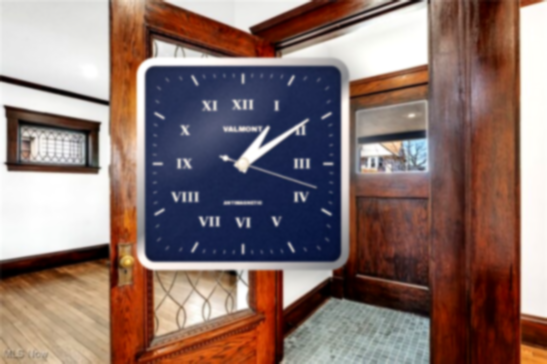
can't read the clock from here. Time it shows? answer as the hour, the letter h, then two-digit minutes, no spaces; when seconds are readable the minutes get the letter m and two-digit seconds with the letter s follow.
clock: 1h09m18s
